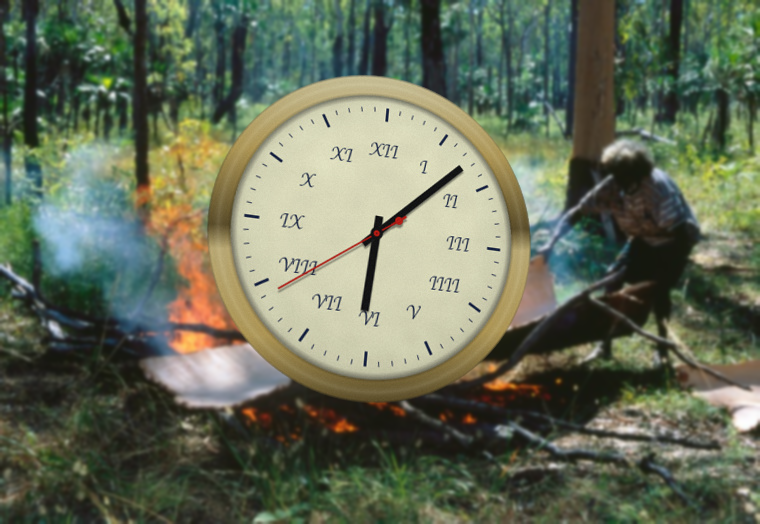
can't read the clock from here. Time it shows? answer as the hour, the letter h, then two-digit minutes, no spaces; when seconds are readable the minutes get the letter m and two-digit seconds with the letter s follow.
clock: 6h07m39s
